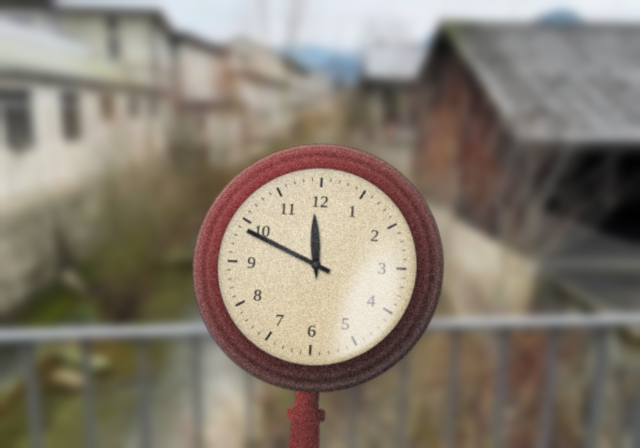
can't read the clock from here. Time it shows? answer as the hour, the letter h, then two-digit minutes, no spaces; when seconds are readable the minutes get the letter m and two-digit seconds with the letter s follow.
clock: 11h49
